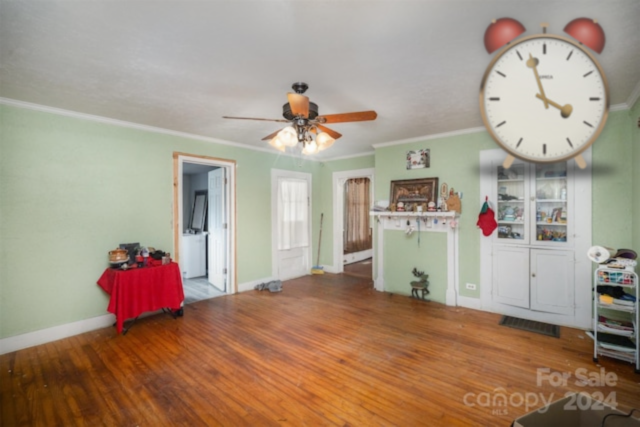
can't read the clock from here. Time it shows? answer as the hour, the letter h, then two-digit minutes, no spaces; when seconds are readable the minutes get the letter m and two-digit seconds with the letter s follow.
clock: 3h57
